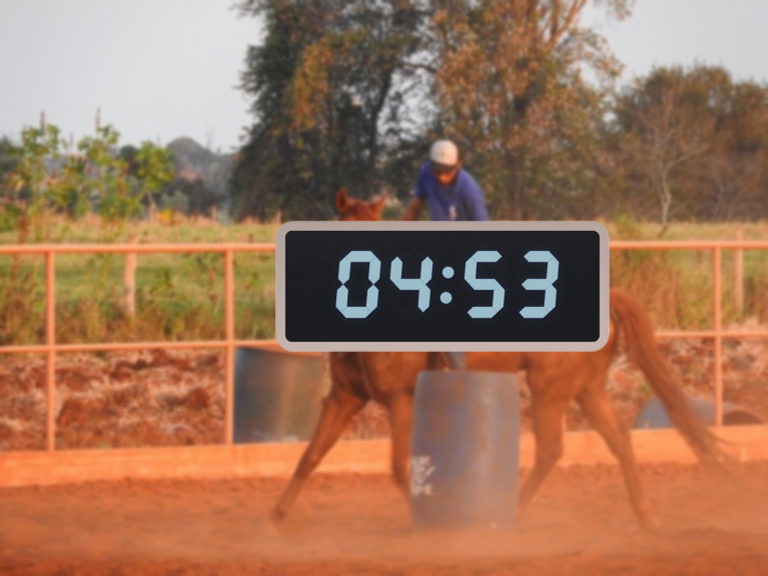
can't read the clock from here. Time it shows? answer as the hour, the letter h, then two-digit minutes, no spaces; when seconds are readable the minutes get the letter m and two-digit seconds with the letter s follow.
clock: 4h53
